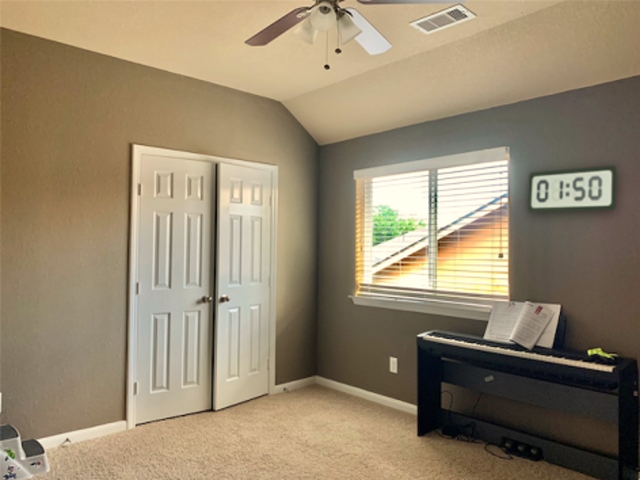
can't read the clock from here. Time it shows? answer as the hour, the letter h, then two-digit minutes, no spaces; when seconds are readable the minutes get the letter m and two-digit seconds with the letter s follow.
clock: 1h50
